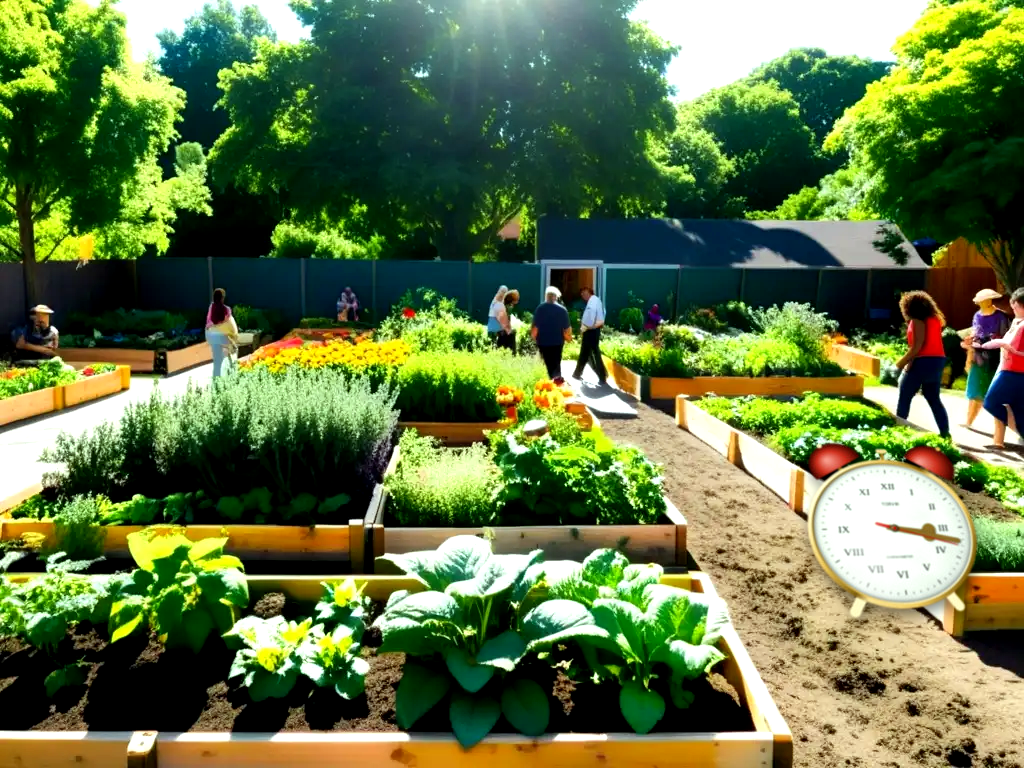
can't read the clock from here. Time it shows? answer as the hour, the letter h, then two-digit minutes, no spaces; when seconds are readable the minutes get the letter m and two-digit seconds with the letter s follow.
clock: 3h17m18s
